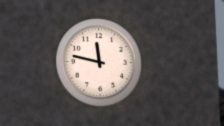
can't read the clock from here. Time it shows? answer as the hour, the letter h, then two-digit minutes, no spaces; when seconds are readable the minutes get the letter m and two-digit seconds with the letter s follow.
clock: 11h47
